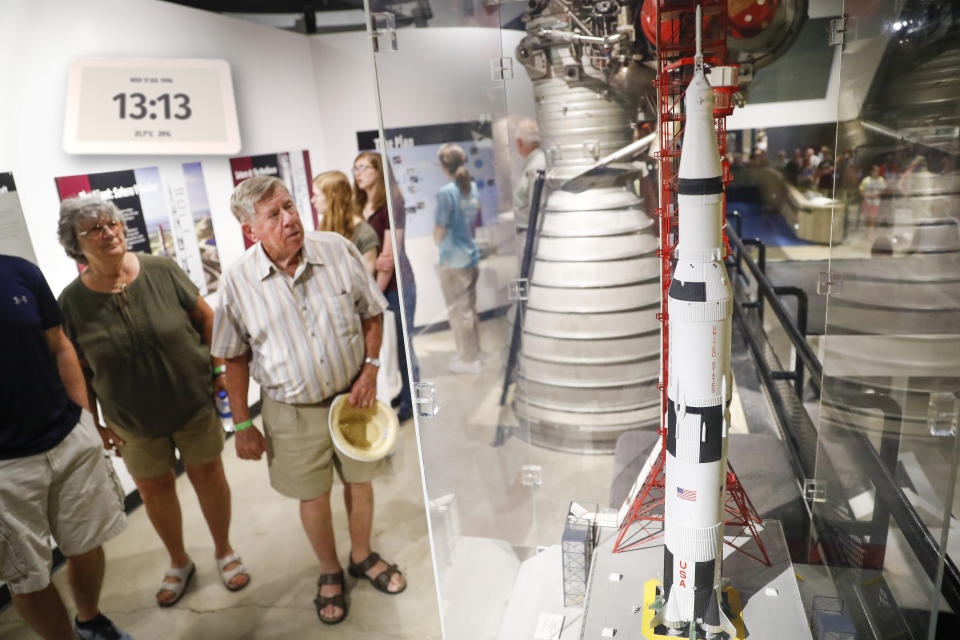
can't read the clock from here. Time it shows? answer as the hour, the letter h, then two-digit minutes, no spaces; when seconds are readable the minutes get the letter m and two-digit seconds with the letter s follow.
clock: 13h13
